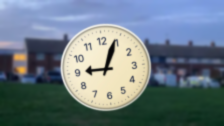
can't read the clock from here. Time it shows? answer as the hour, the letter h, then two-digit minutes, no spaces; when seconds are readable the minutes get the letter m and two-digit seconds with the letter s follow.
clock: 9h04
